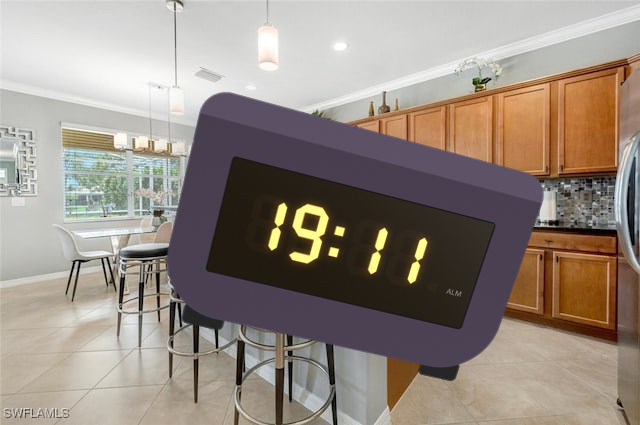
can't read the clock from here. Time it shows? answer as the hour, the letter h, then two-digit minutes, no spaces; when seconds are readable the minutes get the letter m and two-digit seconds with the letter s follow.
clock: 19h11
